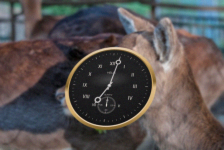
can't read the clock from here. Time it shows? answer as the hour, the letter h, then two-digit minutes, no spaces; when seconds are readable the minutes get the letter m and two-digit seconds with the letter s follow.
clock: 7h02
